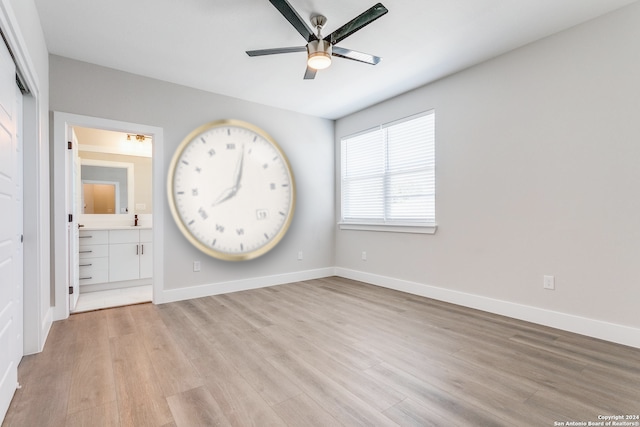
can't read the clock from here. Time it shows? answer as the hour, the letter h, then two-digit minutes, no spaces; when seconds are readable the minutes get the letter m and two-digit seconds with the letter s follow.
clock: 8h03
